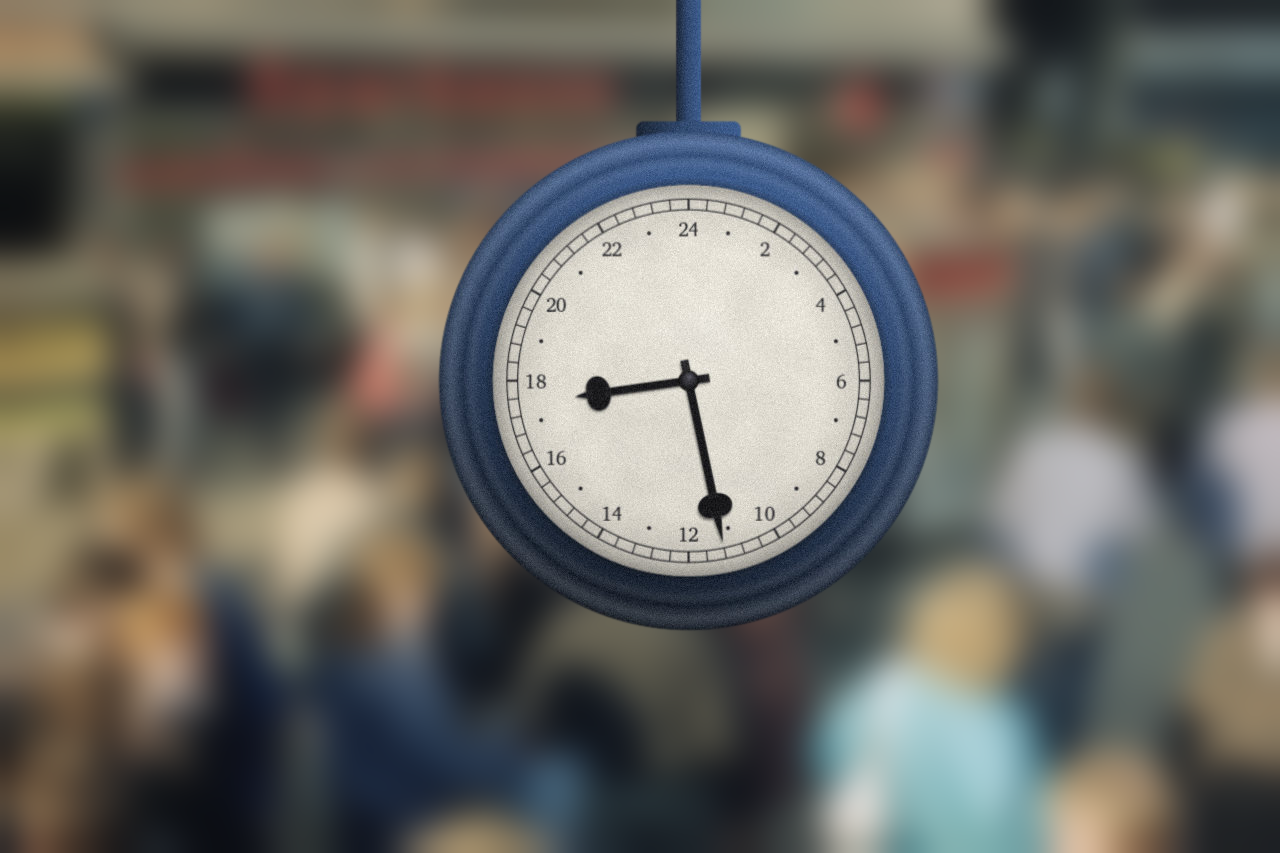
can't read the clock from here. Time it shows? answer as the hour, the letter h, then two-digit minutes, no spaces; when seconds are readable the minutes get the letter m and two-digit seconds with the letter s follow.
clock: 17h28
